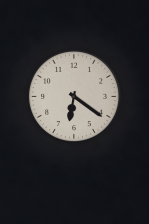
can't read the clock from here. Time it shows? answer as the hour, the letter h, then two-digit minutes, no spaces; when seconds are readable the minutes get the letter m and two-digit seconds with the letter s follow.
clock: 6h21
